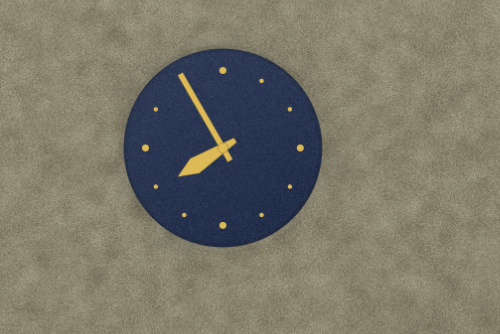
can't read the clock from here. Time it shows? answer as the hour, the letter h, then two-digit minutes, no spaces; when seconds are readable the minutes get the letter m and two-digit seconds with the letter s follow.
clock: 7h55
